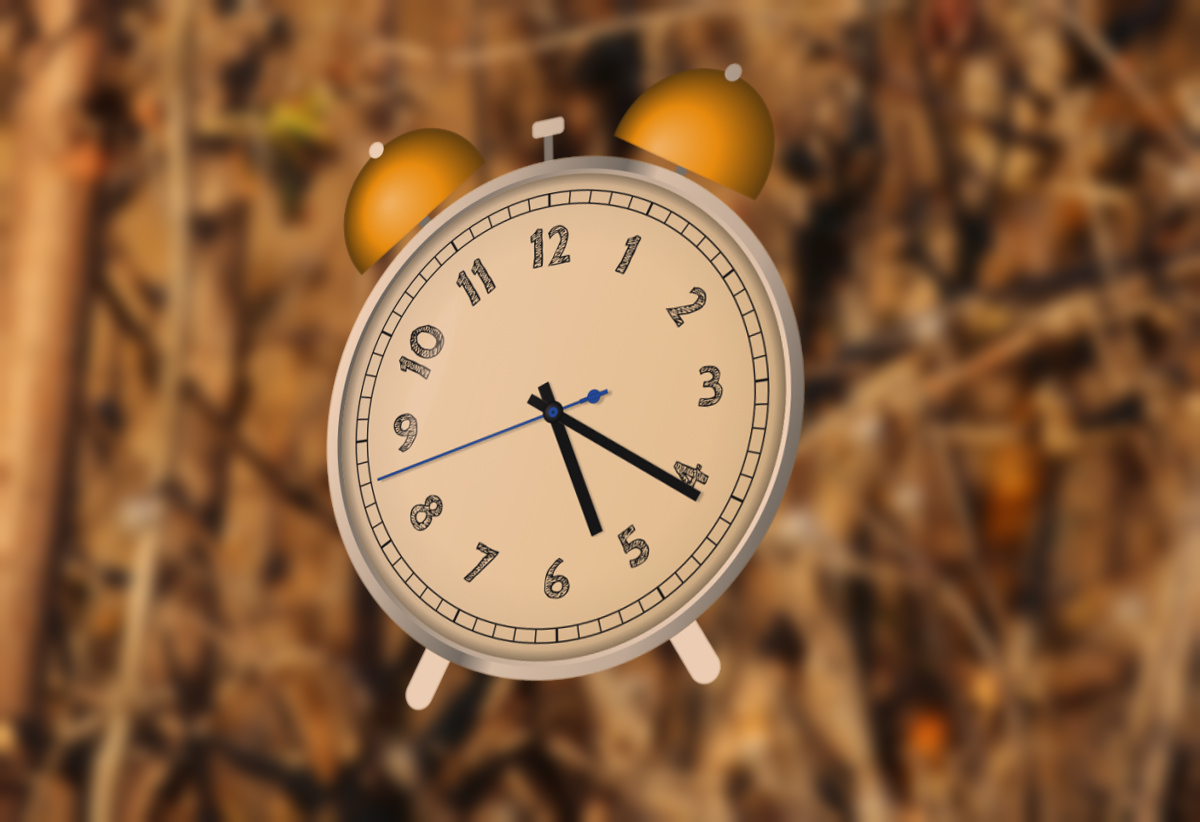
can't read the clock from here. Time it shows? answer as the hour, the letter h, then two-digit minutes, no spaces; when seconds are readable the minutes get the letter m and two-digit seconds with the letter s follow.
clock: 5h20m43s
